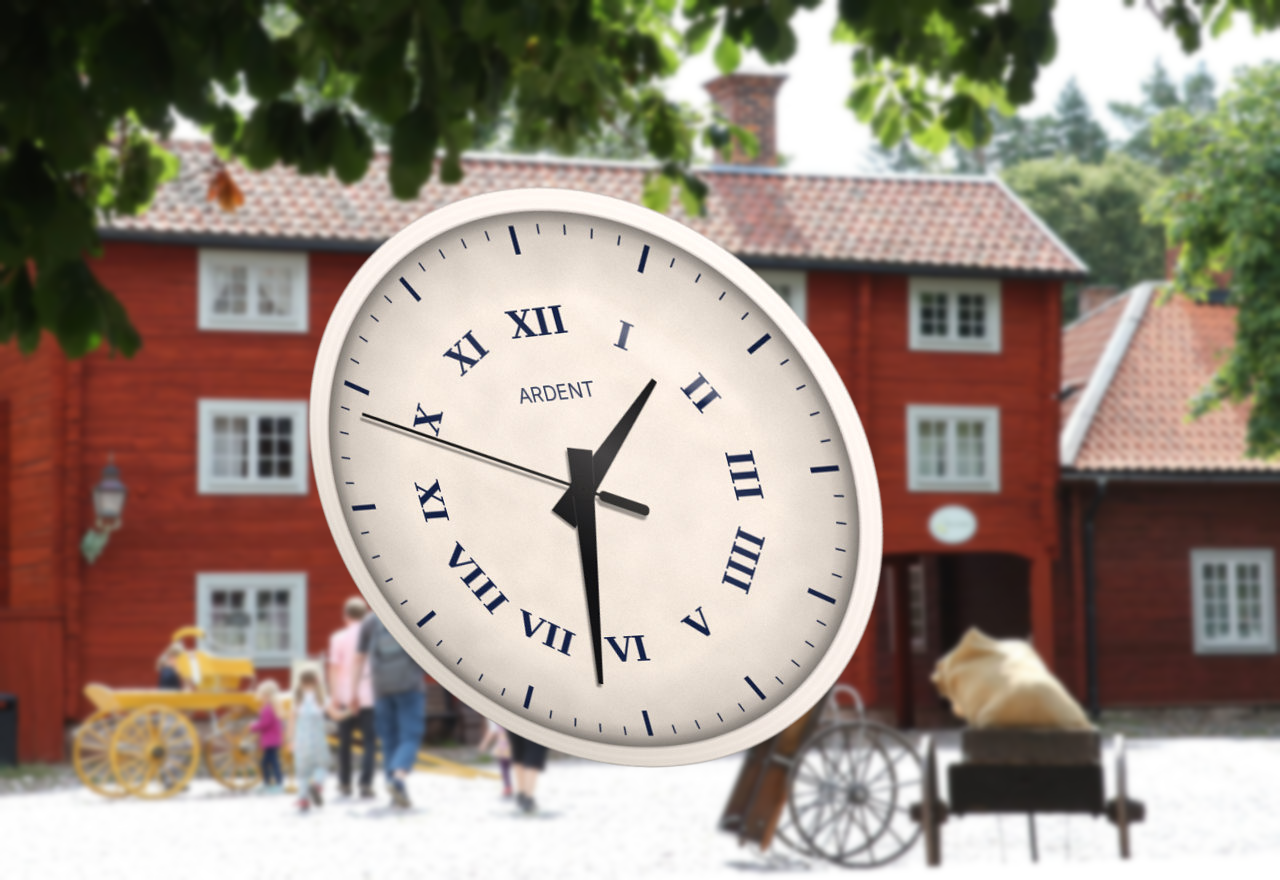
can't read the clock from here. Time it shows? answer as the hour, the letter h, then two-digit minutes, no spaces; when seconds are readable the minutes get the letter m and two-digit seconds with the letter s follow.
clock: 1h31m49s
